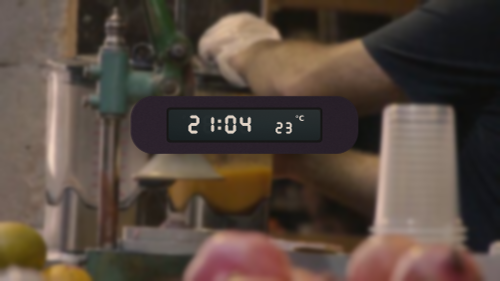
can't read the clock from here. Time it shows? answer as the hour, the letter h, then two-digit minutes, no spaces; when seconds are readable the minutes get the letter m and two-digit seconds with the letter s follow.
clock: 21h04
